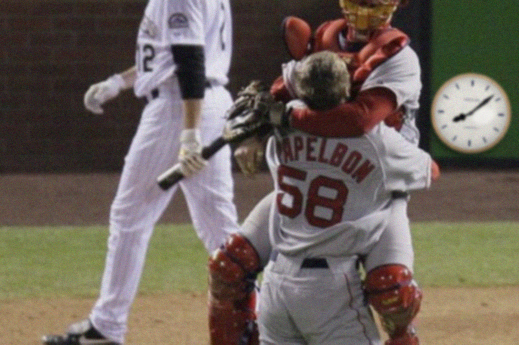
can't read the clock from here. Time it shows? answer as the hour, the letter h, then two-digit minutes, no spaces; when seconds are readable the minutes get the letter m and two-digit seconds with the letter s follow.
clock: 8h08
